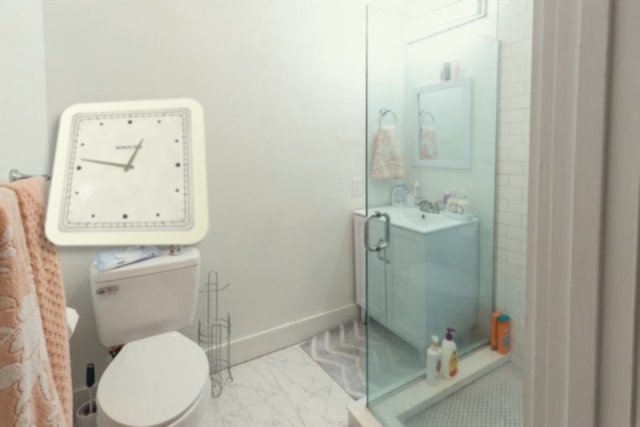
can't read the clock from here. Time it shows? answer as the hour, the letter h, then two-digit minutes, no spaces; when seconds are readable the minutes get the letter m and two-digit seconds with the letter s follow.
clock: 12h47
